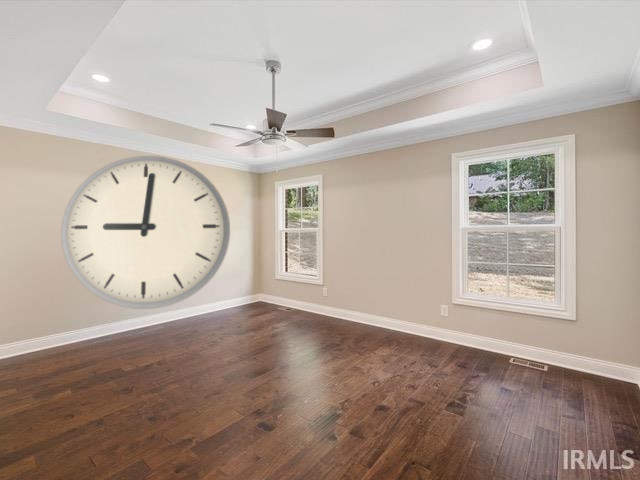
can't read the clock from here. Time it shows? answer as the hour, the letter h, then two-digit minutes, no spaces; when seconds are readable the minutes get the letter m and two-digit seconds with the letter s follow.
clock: 9h01
